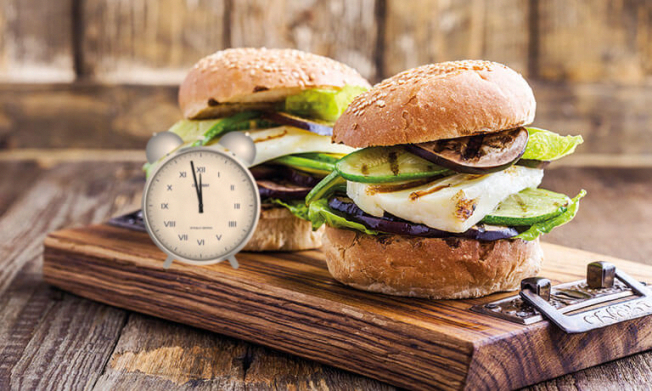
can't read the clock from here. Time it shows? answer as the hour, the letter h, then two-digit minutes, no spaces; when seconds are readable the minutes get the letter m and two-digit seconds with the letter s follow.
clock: 11h58
